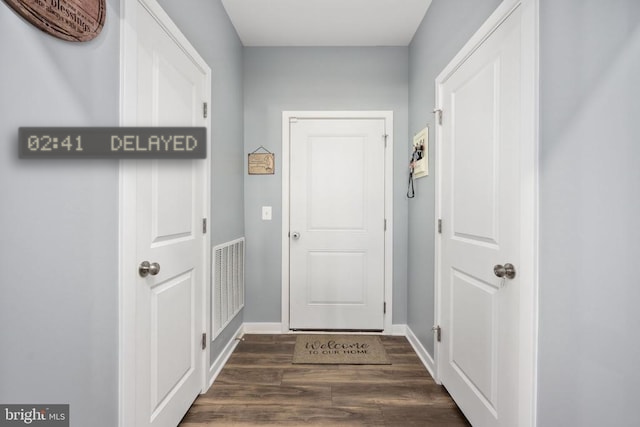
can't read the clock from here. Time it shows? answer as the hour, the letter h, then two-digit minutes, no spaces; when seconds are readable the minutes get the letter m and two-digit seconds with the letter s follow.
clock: 2h41
